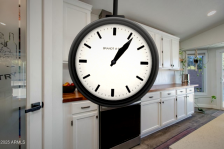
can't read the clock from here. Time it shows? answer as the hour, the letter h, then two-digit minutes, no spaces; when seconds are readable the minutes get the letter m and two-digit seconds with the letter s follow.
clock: 1h06
